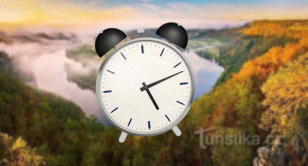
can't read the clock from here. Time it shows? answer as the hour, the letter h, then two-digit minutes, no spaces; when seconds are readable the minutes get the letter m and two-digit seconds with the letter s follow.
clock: 5h12
